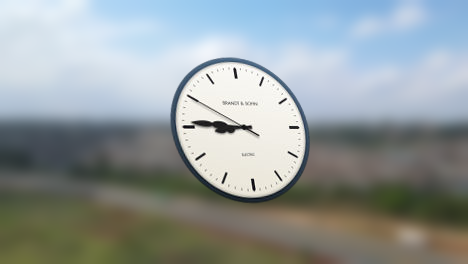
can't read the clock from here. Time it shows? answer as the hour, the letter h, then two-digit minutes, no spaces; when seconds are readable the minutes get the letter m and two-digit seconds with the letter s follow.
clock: 8h45m50s
